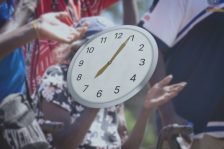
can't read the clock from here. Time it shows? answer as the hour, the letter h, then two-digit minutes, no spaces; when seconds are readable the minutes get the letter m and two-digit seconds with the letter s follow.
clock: 7h04
